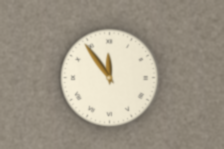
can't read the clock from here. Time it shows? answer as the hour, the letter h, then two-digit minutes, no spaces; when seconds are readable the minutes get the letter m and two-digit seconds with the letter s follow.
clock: 11h54
